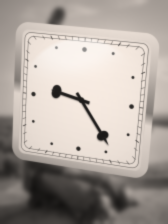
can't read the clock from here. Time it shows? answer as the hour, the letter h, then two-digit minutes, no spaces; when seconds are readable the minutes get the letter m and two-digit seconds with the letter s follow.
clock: 9h24
